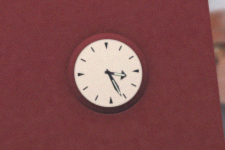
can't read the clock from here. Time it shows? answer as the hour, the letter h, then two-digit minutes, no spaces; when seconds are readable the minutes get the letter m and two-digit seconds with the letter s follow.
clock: 3h26
